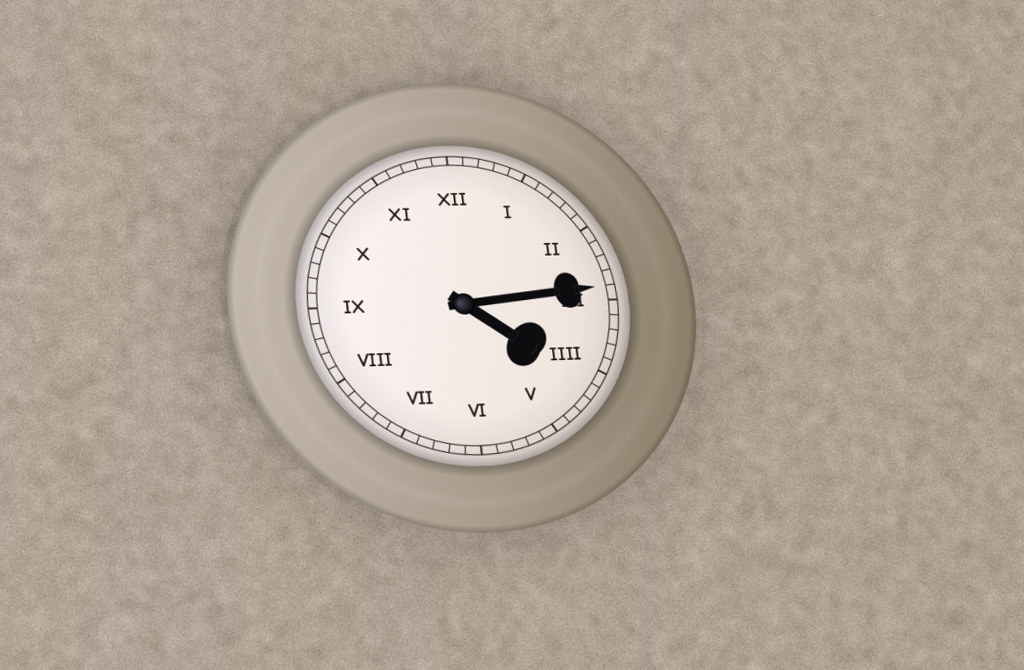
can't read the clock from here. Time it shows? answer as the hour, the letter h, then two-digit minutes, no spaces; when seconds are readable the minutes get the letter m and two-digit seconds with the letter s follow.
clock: 4h14
